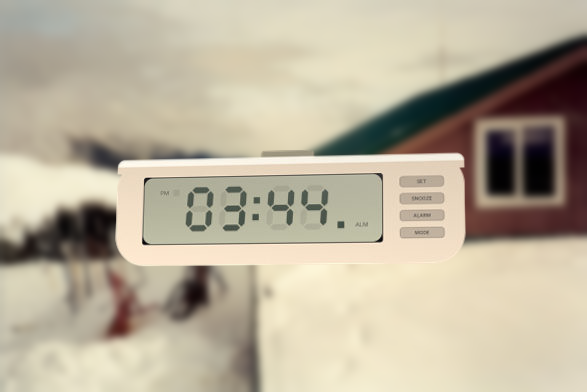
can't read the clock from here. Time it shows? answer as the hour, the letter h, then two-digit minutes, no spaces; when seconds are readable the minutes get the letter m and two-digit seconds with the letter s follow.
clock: 3h44
